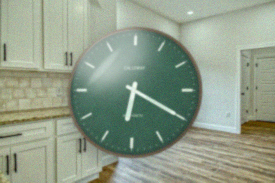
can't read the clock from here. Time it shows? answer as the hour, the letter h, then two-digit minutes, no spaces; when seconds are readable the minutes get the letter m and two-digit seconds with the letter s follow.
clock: 6h20
